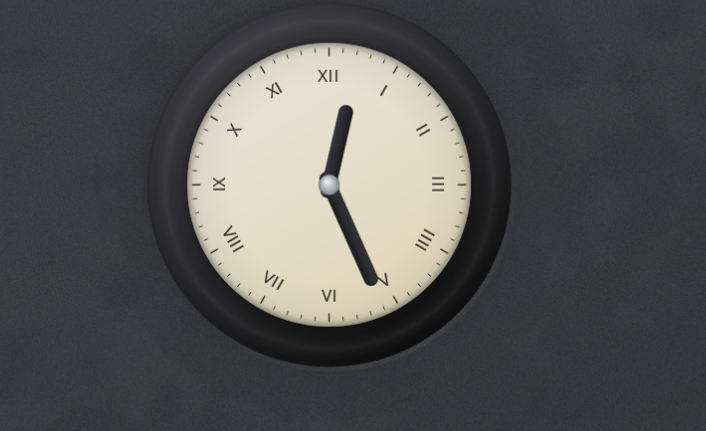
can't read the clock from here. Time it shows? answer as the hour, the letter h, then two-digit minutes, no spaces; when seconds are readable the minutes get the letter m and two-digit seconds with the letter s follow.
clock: 12h26
